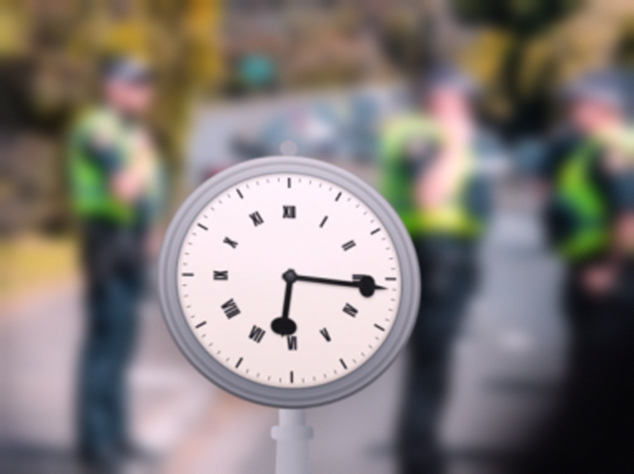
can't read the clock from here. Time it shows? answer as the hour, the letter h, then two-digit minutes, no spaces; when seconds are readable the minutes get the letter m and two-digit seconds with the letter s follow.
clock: 6h16
